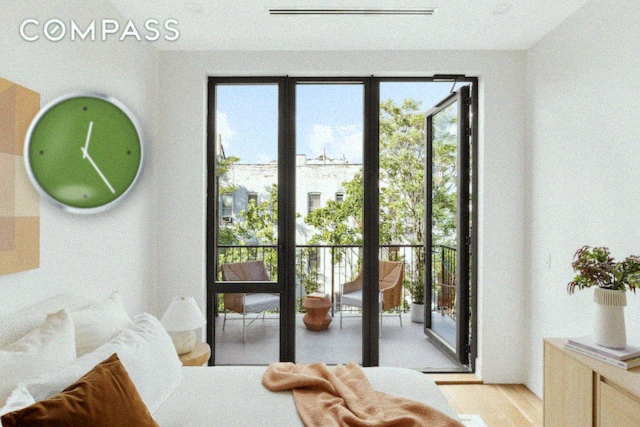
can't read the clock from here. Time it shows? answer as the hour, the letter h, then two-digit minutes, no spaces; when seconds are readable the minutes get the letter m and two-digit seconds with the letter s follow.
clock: 12h24
